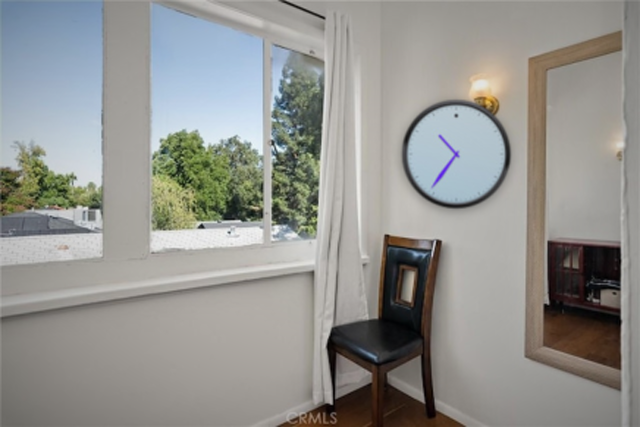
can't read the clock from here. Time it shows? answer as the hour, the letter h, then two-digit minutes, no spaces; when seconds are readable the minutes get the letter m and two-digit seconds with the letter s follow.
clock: 10h36
